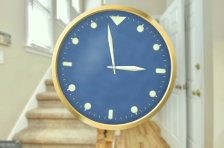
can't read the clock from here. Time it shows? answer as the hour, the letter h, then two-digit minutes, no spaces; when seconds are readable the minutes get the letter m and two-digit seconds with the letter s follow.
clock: 2h58
